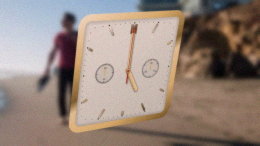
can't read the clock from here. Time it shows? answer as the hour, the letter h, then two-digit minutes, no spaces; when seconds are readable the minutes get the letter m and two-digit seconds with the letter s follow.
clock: 5h00
